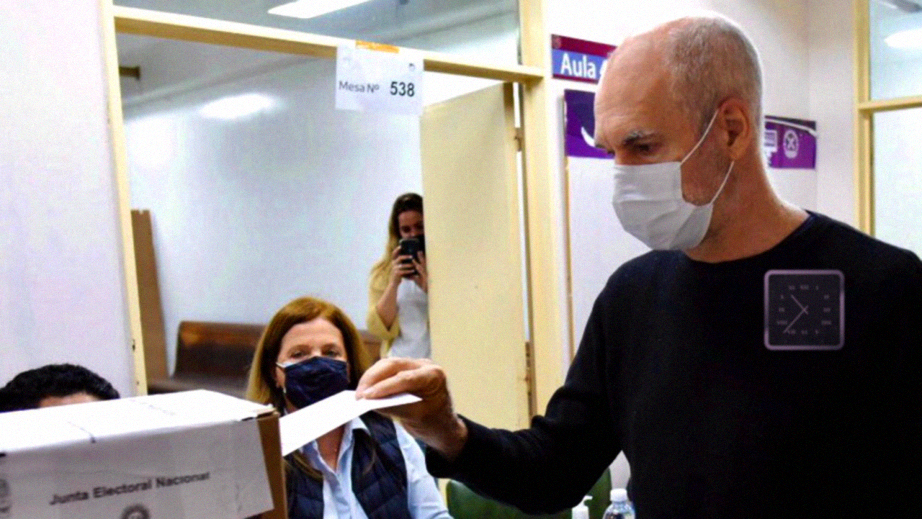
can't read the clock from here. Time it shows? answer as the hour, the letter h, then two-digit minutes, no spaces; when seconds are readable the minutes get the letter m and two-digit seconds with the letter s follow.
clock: 10h37
